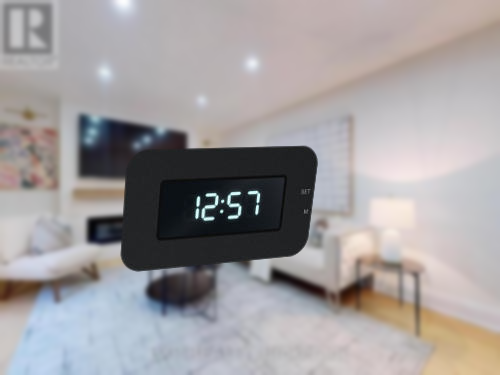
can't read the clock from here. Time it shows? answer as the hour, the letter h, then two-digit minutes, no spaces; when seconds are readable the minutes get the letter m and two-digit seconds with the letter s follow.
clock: 12h57
